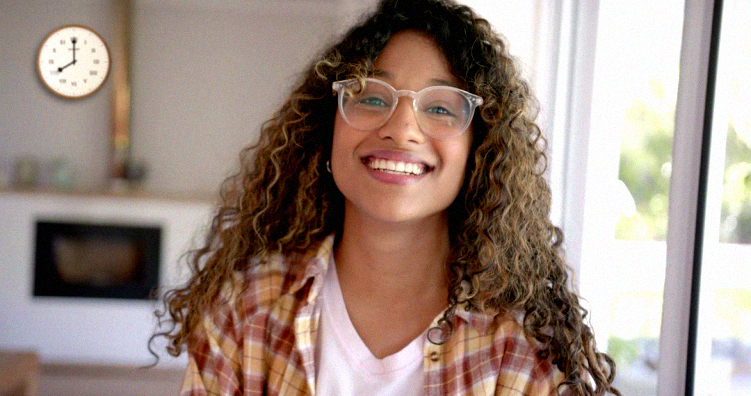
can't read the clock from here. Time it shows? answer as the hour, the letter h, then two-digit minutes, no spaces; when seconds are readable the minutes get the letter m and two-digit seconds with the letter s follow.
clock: 8h00
